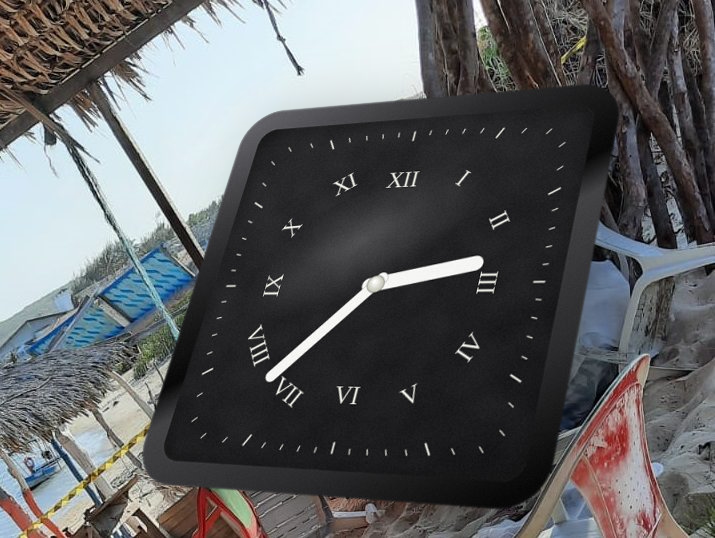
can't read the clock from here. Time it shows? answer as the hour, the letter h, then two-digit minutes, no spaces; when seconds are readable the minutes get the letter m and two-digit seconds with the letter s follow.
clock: 2h37
